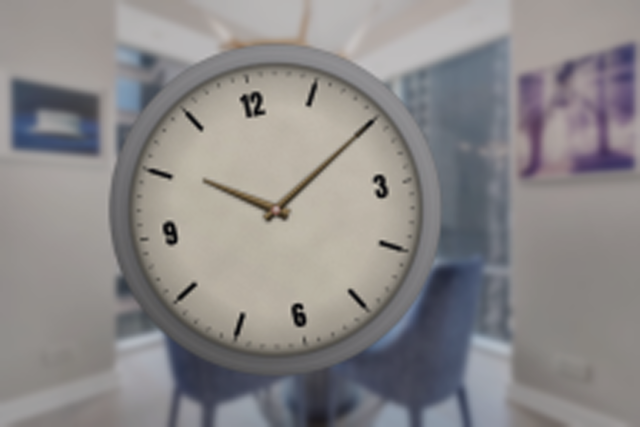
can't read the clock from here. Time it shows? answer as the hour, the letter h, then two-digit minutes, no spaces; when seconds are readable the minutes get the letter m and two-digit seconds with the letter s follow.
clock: 10h10
